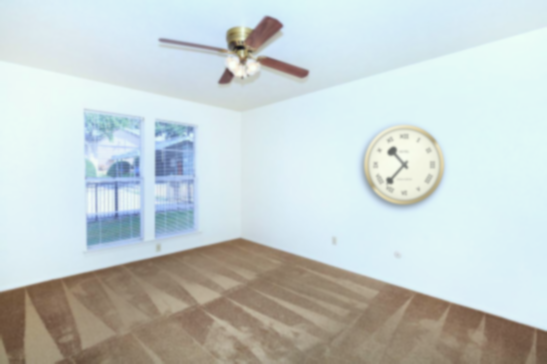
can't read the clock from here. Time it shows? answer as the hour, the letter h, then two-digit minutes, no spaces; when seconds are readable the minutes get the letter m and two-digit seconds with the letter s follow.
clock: 10h37
